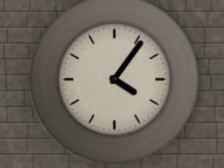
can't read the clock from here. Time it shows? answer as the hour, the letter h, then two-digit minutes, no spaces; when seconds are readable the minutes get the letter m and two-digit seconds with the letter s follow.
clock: 4h06
